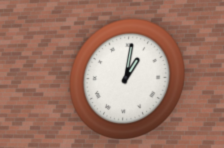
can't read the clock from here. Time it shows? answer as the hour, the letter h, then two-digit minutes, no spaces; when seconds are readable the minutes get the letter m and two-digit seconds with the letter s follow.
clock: 1h01
